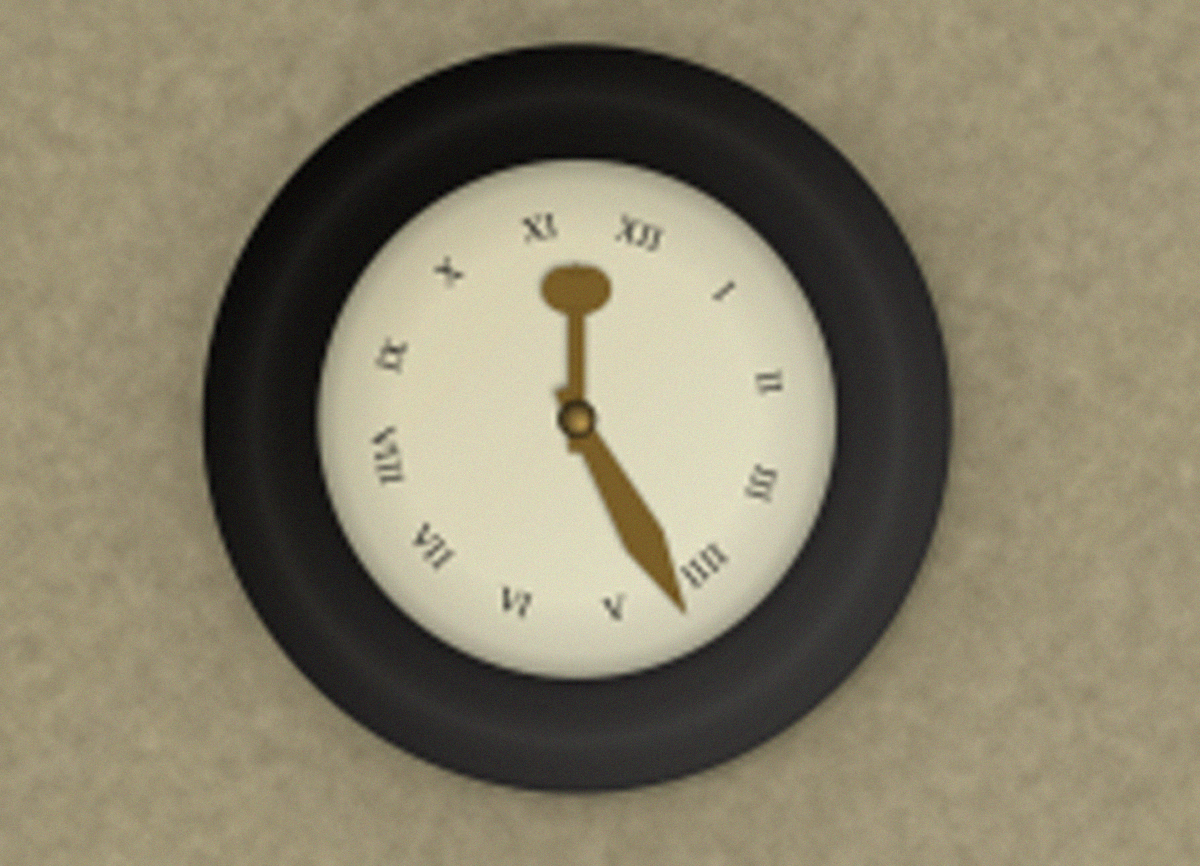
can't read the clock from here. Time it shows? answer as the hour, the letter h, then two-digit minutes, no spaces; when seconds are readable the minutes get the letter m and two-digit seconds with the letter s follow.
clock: 11h22
